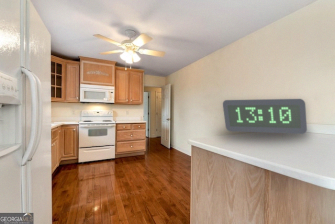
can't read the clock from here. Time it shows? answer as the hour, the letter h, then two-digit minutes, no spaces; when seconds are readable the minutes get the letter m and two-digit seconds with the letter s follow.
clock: 13h10
